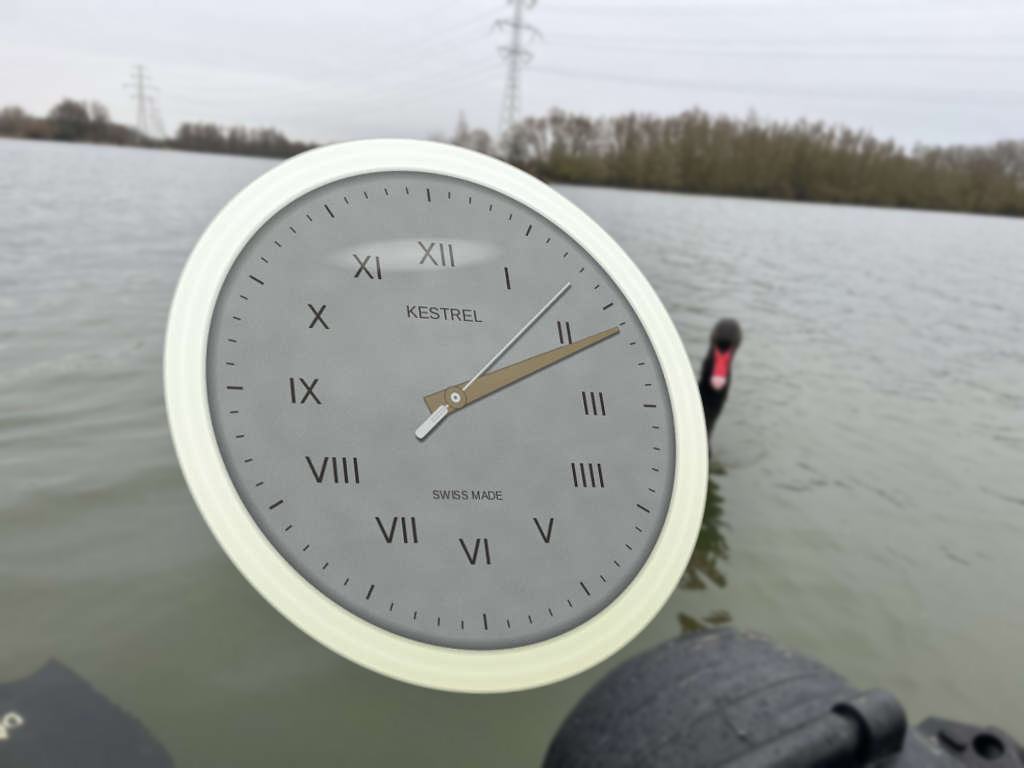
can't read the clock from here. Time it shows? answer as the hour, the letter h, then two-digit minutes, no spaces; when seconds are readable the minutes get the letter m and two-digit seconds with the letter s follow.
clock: 2h11m08s
